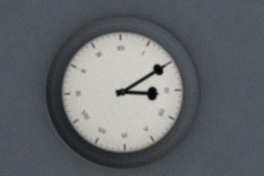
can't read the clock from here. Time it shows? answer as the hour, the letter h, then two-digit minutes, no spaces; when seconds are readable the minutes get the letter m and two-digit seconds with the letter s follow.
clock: 3h10
